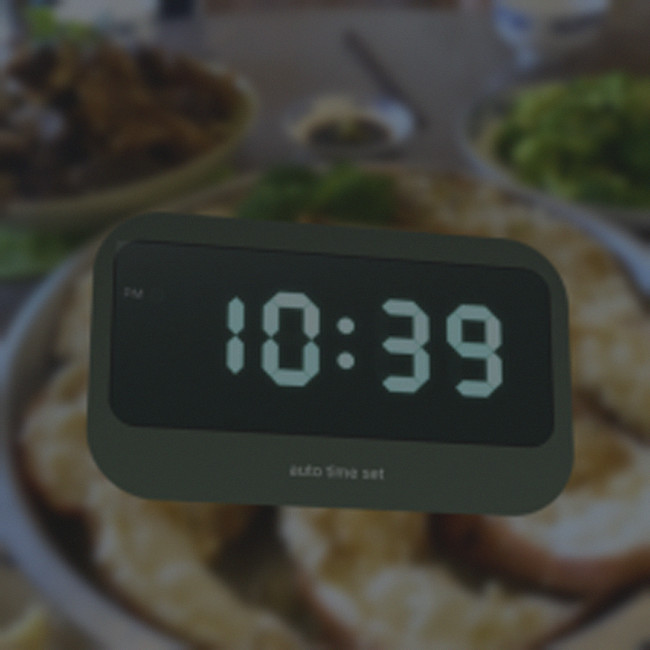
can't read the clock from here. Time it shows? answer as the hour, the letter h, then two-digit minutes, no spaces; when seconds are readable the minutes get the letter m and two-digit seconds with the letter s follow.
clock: 10h39
